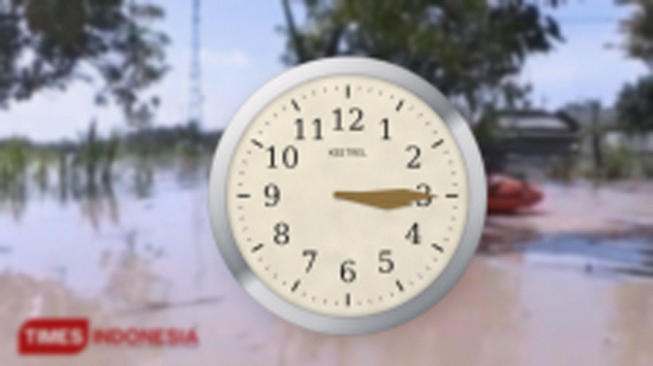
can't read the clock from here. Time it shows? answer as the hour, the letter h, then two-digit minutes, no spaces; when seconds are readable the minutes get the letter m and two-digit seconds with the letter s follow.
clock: 3h15
